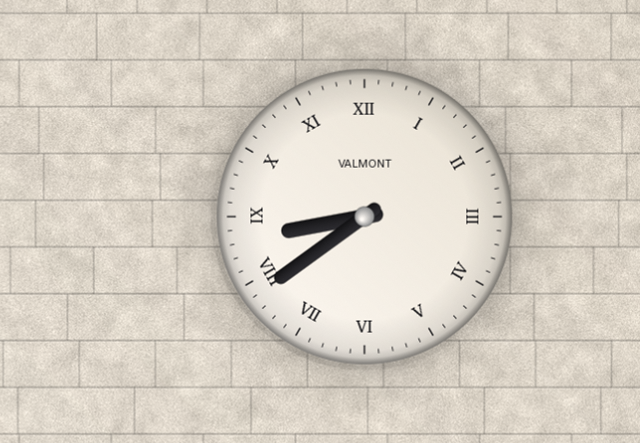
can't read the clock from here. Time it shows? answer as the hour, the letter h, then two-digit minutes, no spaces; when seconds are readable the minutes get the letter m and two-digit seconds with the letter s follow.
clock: 8h39
